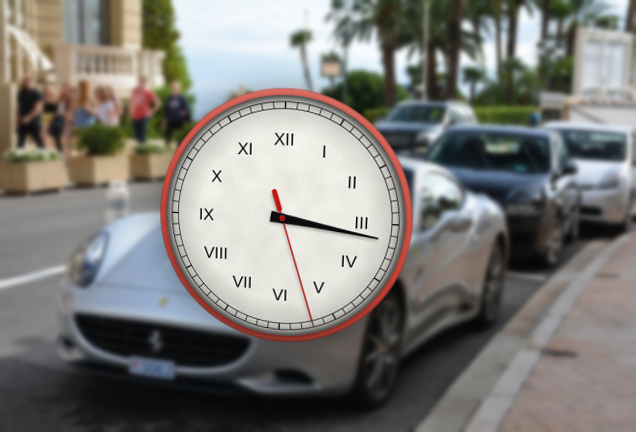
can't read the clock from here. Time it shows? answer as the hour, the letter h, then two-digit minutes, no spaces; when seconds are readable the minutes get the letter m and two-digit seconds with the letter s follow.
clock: 3h16m27s
